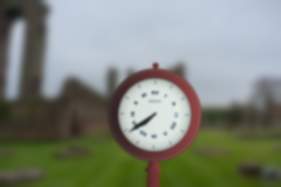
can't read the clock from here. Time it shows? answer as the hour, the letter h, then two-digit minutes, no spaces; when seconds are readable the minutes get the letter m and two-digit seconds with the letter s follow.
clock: 7h39
